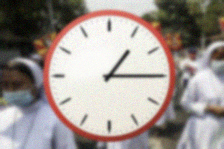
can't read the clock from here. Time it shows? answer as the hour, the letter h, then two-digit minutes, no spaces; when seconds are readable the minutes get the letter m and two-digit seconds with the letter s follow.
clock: 1h15
